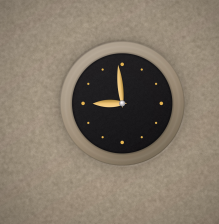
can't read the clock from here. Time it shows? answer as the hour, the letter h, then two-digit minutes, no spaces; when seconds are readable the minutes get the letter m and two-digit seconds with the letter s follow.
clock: 8h59
